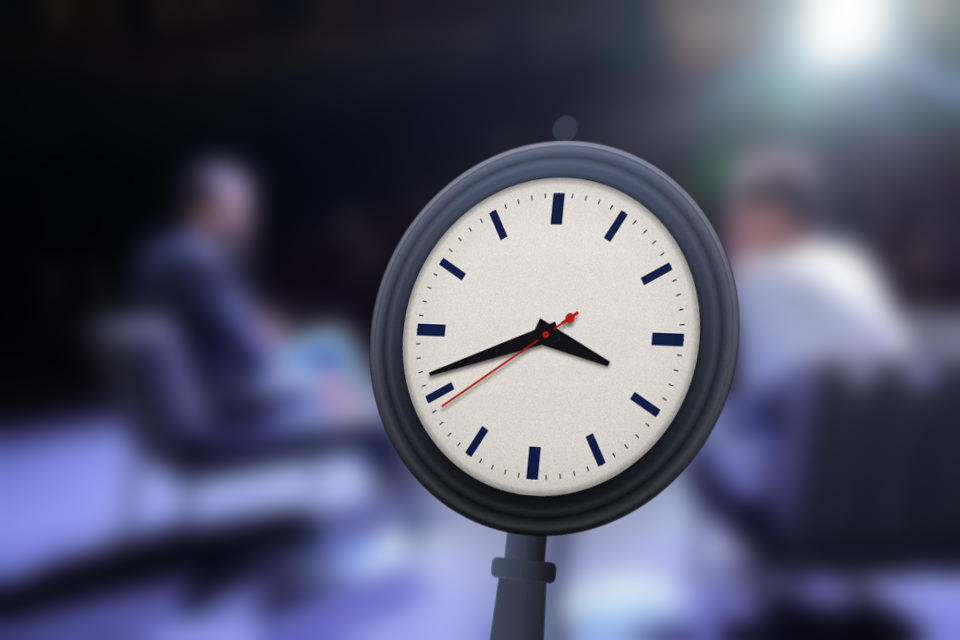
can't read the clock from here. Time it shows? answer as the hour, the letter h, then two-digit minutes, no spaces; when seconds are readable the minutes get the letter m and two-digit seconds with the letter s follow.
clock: 3h41m39s
